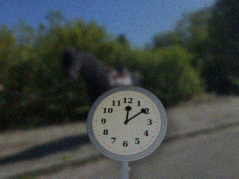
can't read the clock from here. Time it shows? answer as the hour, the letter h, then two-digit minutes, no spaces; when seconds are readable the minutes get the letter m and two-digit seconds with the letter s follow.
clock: 12h09
